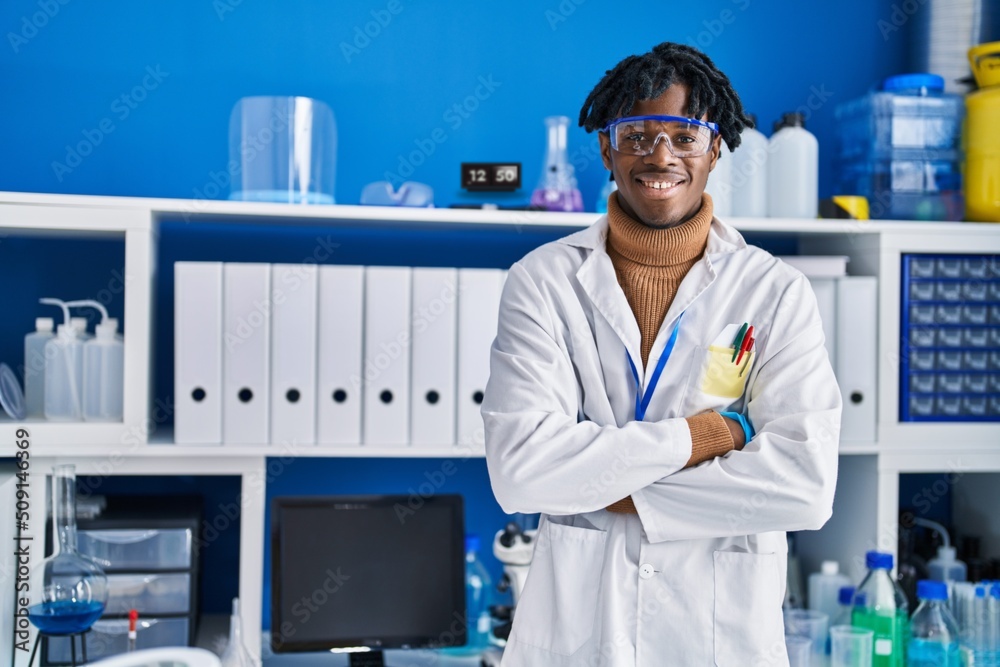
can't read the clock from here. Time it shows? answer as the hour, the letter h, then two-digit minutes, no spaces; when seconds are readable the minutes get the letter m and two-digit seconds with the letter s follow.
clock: 12h50
